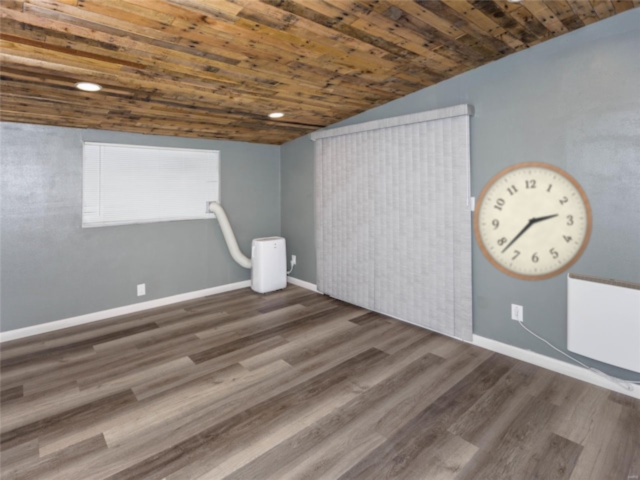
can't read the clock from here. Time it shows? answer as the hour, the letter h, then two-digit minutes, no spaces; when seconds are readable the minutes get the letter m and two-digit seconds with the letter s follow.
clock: 2h38
